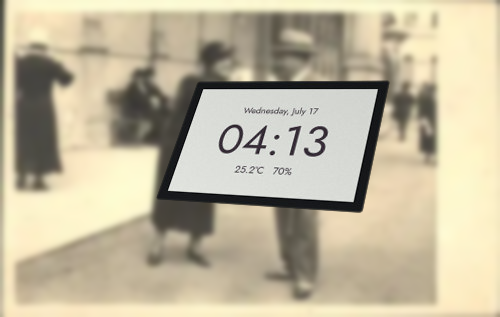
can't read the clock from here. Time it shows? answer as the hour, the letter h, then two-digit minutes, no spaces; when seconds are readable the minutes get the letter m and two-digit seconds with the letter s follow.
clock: 4h13
